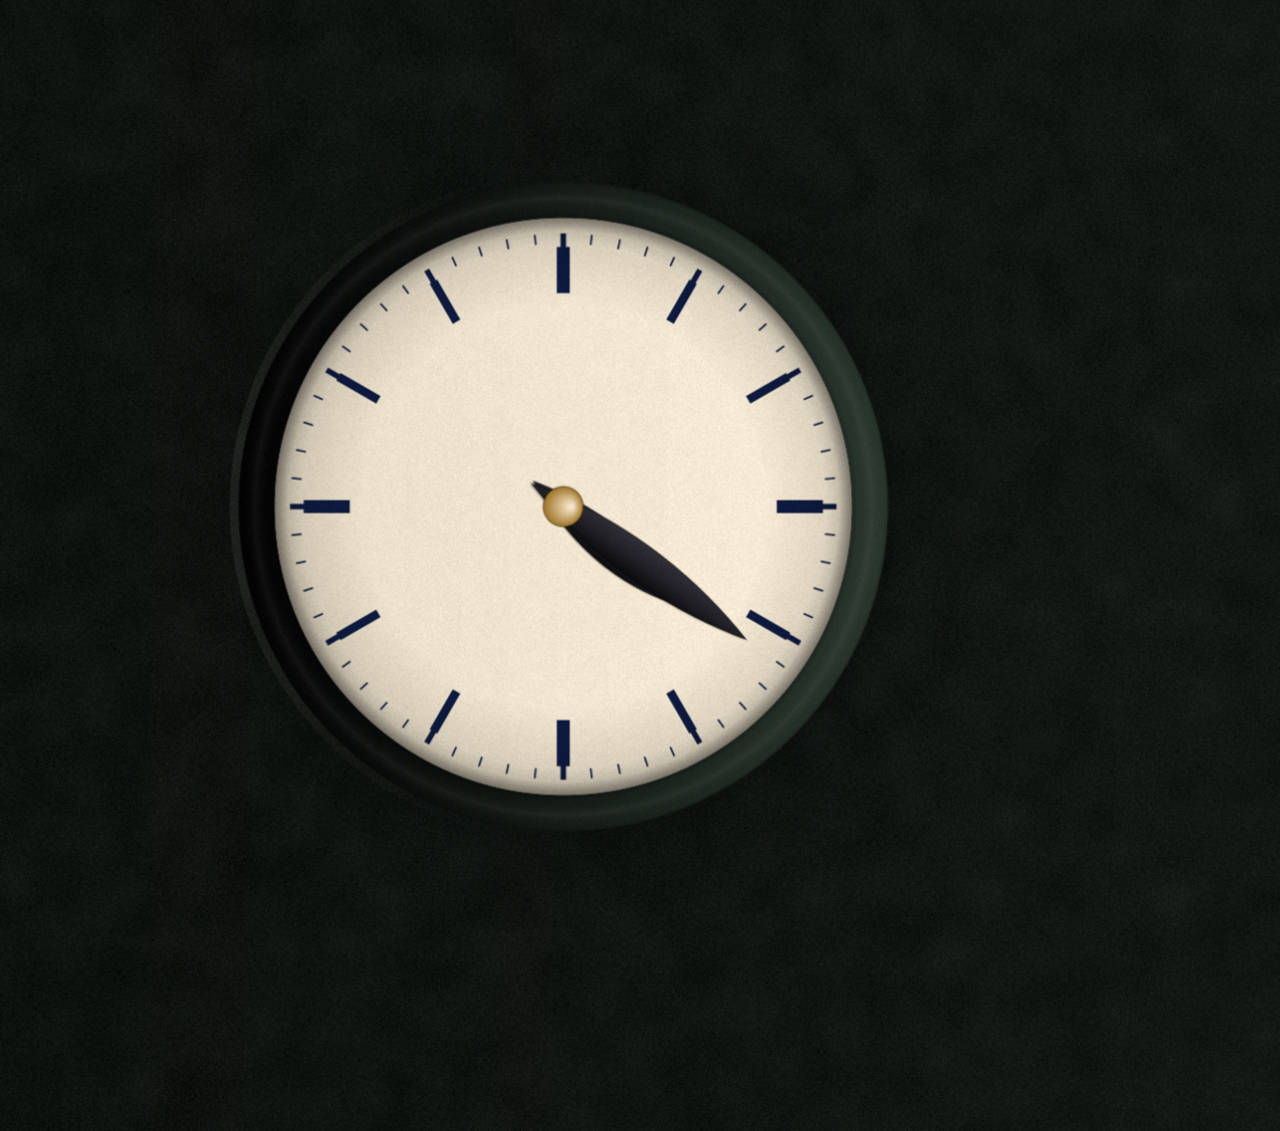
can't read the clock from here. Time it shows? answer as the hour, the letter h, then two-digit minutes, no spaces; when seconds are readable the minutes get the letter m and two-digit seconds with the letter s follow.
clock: 4h21
